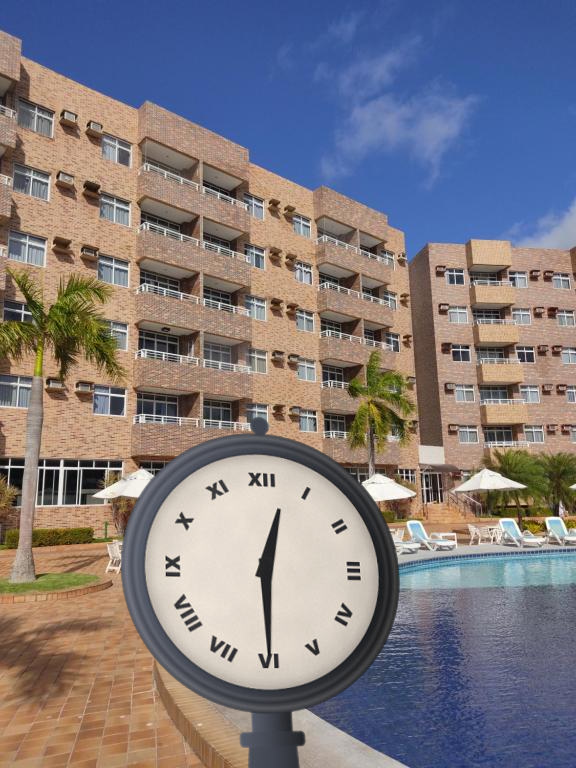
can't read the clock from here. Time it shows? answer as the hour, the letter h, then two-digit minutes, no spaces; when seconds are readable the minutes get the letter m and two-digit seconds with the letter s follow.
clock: 12h30
